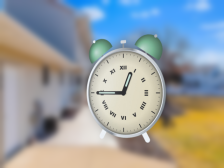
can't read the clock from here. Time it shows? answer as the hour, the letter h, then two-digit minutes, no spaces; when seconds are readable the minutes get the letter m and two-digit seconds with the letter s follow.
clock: 12h45
